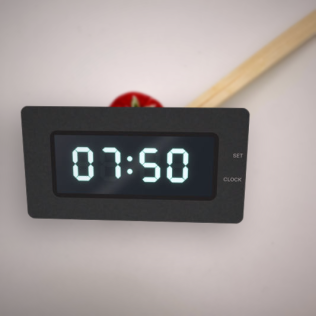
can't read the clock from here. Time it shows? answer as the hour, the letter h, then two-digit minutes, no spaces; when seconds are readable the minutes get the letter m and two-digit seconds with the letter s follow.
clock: 7h50
